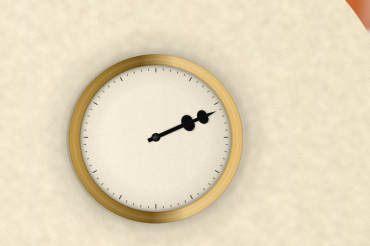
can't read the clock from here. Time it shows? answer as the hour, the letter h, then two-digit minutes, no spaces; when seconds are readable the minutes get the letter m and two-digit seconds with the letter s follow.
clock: 2h11
